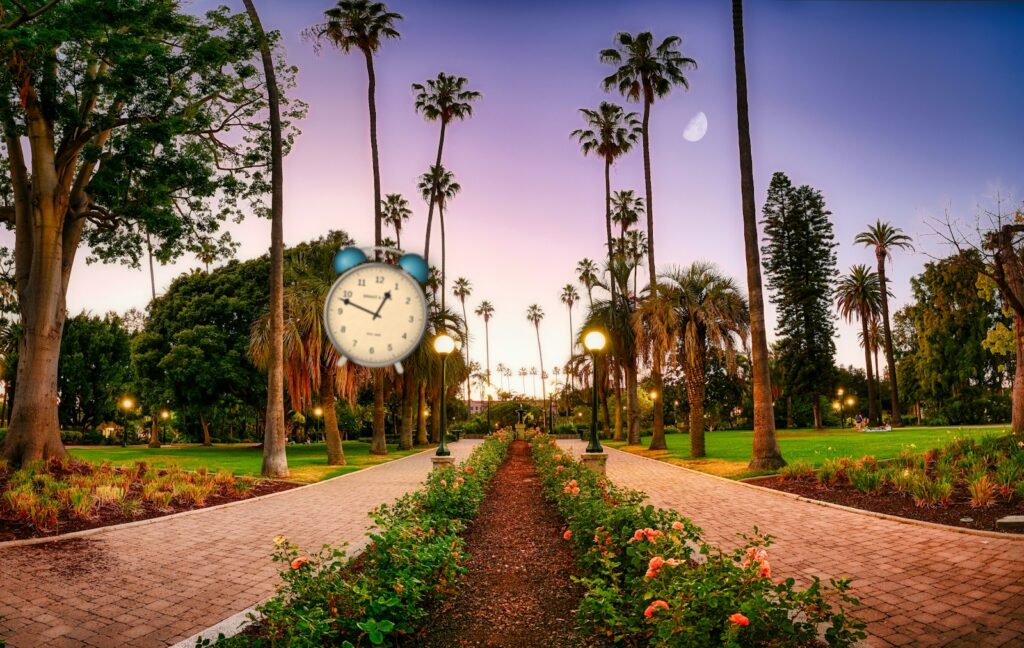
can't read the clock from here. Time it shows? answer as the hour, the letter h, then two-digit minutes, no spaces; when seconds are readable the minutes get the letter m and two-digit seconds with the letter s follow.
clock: 12h48
